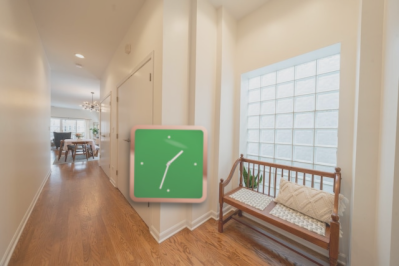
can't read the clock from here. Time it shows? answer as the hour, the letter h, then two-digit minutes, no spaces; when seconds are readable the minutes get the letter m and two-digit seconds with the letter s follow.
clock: 1h33
